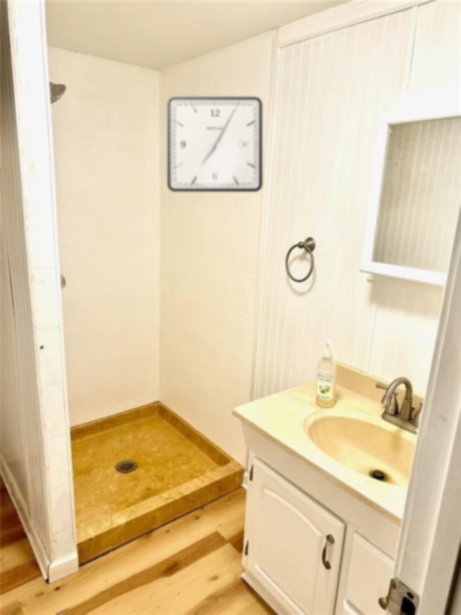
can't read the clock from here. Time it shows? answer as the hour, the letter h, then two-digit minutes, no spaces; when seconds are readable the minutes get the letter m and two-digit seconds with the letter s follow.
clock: 7h05
